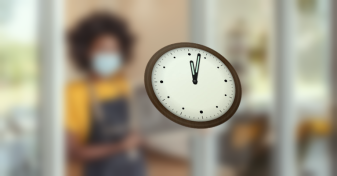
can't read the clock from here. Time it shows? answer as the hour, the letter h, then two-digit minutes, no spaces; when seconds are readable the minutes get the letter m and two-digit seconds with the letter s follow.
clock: 12h03
